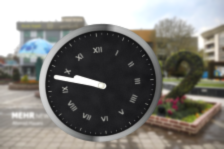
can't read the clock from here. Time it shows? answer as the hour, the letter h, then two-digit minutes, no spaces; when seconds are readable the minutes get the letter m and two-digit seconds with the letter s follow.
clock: 9h48
